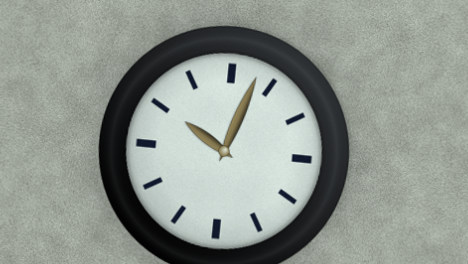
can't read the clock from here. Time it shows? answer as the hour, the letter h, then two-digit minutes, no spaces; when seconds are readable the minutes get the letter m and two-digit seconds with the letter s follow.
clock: 10h03
